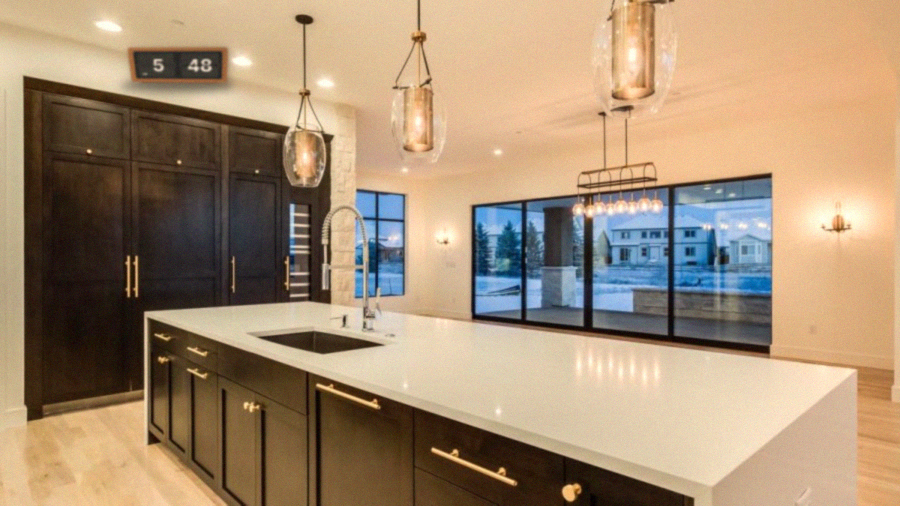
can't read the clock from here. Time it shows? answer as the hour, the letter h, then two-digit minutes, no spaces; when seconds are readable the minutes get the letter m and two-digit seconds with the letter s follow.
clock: 5h48
